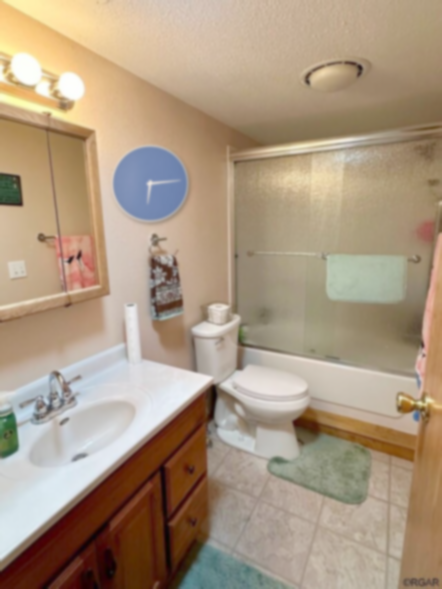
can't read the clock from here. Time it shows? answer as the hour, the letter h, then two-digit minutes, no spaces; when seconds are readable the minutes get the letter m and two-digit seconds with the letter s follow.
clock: 6h14
